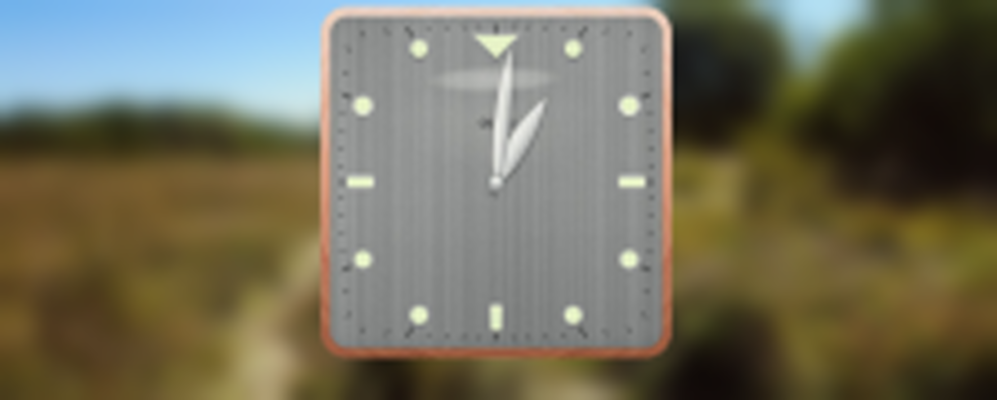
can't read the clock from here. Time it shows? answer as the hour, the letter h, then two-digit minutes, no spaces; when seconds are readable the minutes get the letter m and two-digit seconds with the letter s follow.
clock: 1h01
